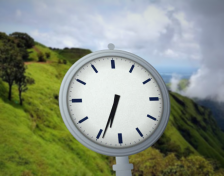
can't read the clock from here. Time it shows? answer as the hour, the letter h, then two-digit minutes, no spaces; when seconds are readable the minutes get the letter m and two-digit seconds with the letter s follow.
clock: 6h34
